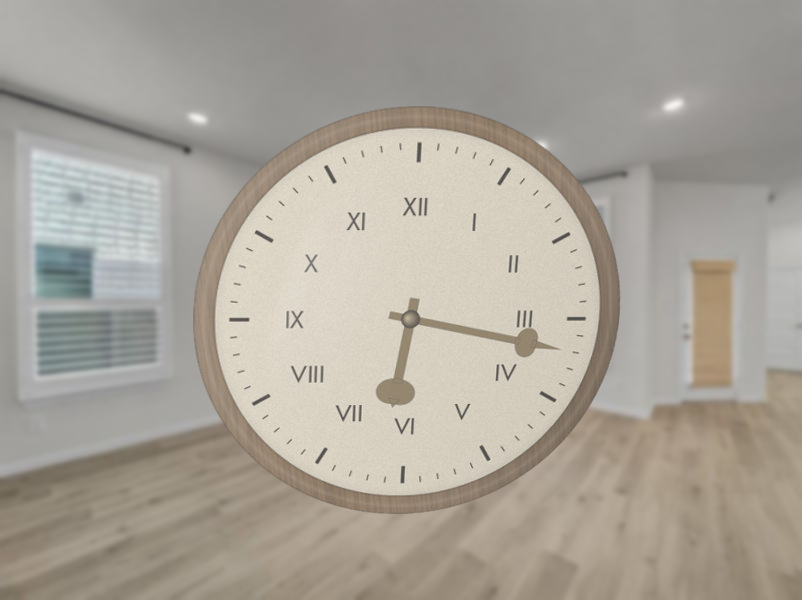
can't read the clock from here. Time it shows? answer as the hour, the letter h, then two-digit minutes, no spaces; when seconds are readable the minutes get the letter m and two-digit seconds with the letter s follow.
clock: 6h17
